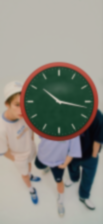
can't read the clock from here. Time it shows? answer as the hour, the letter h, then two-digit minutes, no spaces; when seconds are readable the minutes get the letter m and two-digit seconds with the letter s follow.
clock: 10h17
